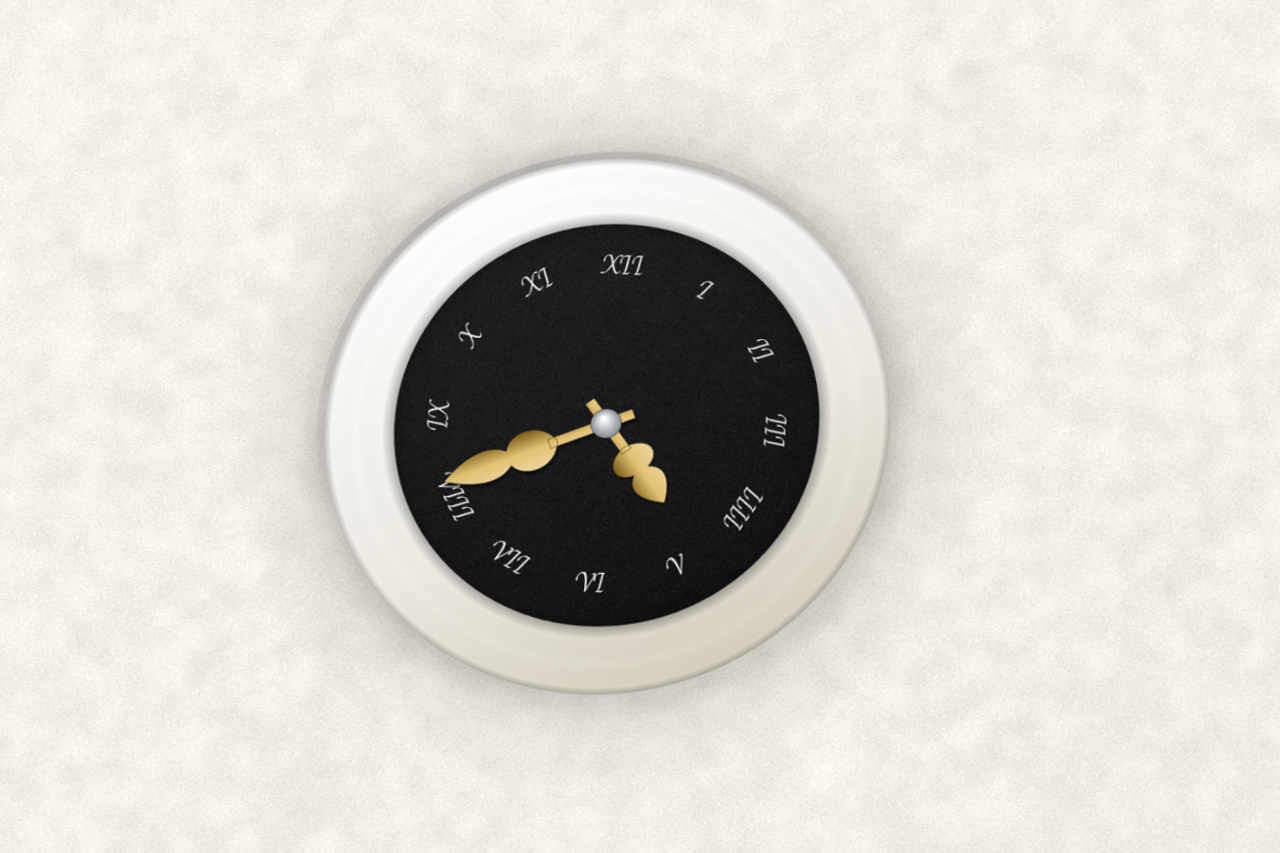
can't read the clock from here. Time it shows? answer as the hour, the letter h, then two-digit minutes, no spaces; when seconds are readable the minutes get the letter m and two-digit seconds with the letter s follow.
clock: 4h41
